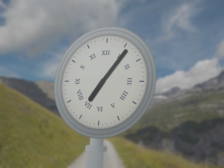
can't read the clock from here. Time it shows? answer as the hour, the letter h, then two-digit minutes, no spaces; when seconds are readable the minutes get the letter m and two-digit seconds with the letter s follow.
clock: 7h06
